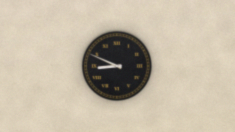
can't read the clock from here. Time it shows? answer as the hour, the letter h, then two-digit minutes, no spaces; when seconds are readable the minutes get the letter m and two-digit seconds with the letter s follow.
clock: 8h49
